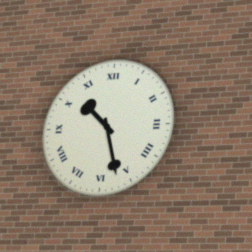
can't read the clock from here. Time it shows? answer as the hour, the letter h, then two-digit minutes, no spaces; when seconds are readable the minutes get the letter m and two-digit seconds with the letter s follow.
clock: 10h27
